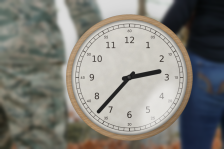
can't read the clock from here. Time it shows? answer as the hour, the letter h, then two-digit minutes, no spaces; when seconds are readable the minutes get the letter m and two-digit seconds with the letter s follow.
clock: 2h37
